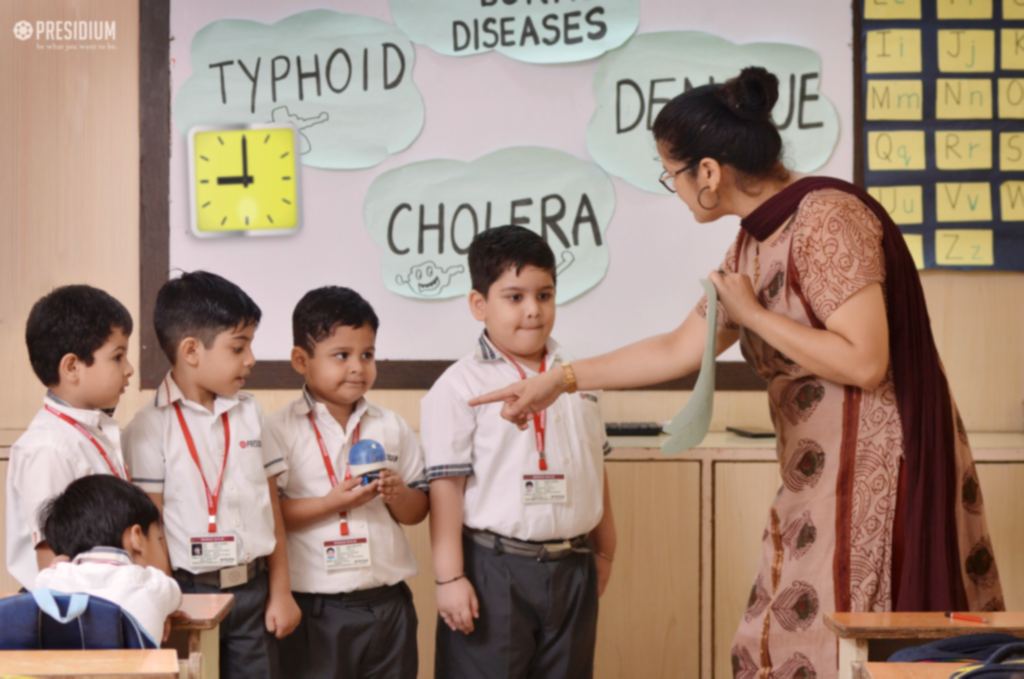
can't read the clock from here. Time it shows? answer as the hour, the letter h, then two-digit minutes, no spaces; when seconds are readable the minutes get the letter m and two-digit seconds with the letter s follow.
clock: 9h00
